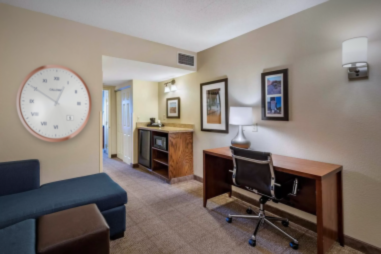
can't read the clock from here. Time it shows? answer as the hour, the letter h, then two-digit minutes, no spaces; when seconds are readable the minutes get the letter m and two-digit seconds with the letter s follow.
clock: 12h50
